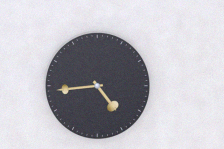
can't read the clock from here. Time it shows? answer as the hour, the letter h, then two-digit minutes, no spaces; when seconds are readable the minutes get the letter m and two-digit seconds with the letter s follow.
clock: 4h44
